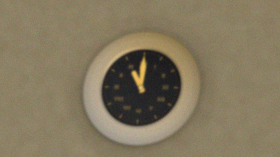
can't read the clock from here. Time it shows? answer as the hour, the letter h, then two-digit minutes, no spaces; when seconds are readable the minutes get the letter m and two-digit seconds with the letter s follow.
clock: 11h00
